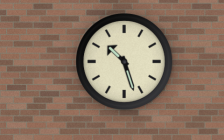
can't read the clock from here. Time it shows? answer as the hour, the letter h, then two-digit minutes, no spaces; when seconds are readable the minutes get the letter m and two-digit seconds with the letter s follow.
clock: 10h27
